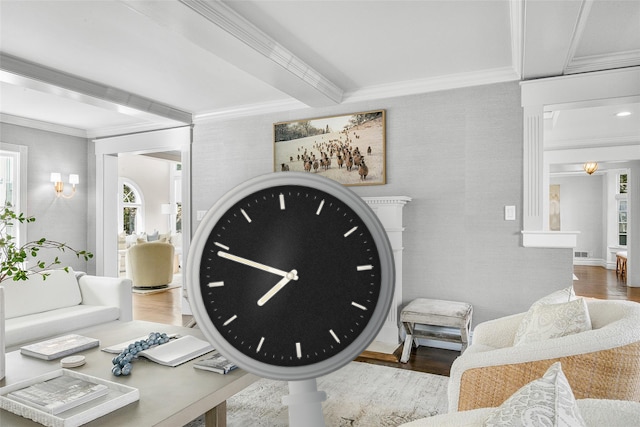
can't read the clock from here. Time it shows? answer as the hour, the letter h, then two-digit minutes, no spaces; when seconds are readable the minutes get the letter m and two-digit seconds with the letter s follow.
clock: 7h49
